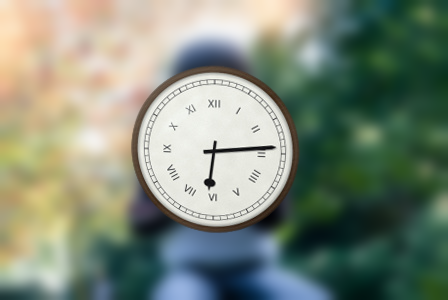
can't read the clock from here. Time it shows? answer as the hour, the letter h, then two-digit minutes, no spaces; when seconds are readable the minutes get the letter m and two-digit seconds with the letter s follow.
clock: 6h14
